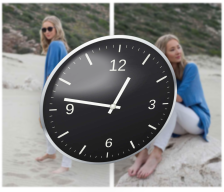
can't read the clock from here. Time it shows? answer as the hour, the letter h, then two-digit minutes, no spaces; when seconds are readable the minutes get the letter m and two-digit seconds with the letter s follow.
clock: 12h47
